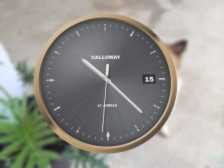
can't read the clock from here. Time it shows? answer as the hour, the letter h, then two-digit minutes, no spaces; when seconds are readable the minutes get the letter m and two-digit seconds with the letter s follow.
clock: 10h22m31s
